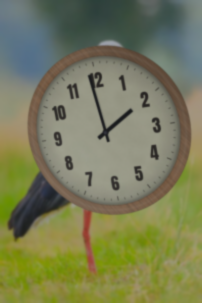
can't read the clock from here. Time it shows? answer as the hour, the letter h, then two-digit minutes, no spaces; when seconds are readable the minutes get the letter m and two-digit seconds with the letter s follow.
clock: 1h59
